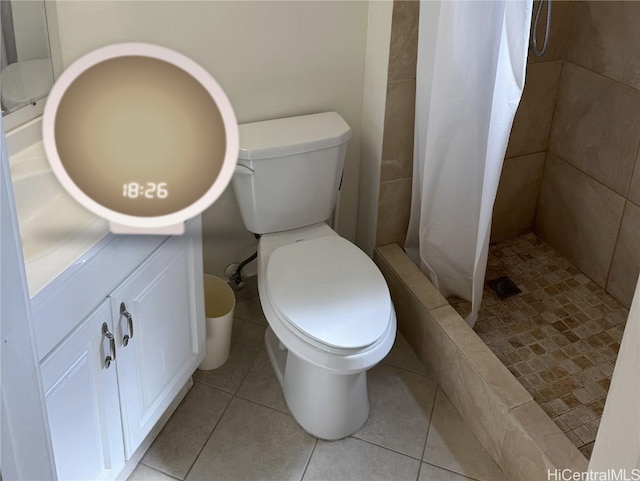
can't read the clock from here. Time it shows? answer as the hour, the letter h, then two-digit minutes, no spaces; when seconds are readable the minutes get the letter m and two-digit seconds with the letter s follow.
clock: 18h26
